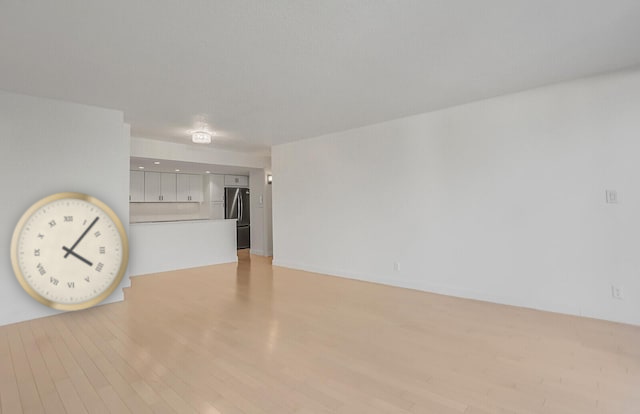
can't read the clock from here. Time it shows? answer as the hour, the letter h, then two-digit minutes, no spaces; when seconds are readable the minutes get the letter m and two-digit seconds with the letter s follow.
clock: 4h07
